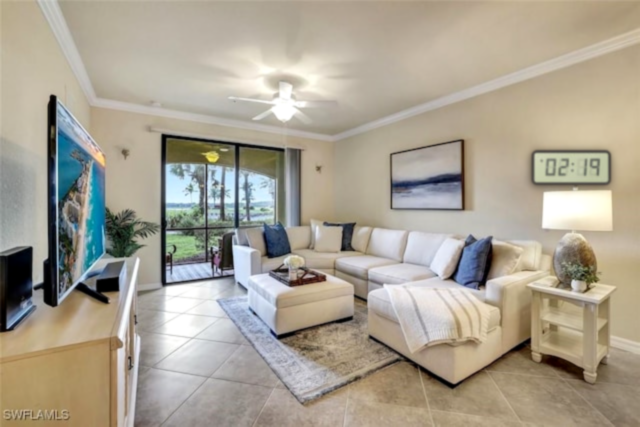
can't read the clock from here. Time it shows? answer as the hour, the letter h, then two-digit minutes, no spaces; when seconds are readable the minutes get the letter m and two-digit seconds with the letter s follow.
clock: 2h19
